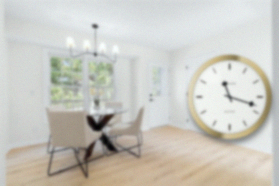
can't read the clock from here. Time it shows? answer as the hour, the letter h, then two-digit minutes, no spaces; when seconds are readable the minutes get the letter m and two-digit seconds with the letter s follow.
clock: 11h18
